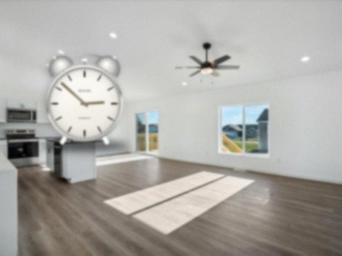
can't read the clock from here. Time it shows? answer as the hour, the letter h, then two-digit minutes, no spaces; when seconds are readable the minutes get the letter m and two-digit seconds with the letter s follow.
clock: 2h52
